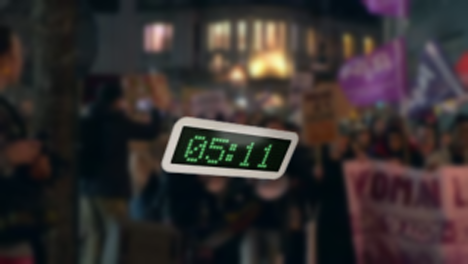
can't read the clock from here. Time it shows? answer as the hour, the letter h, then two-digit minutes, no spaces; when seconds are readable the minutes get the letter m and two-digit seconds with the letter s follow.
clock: 5h11
